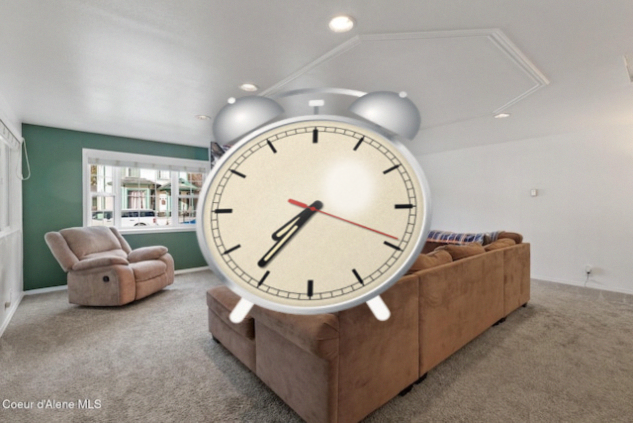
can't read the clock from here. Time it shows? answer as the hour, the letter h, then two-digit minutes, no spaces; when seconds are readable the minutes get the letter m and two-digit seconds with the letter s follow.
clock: 7h36m19s
